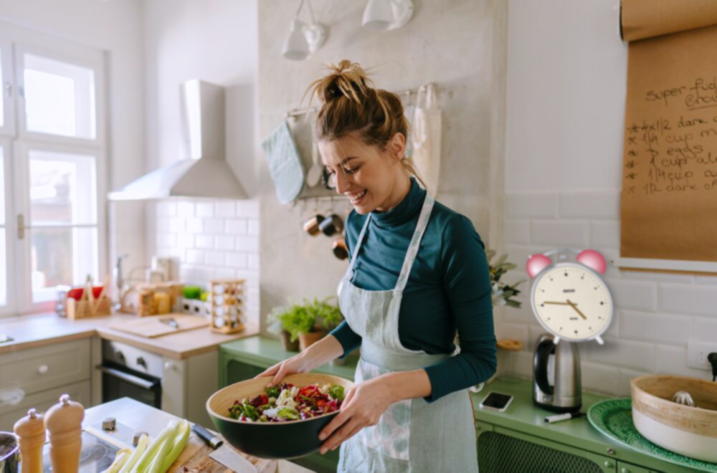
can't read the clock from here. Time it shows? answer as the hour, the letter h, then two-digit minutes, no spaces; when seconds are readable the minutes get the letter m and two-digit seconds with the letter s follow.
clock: 4h46
